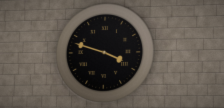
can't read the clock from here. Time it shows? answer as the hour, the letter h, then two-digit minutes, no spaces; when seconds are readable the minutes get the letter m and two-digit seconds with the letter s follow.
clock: 3h48
